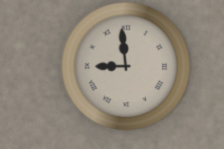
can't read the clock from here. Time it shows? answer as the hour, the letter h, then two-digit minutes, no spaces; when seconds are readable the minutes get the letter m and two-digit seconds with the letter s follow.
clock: 8h59
